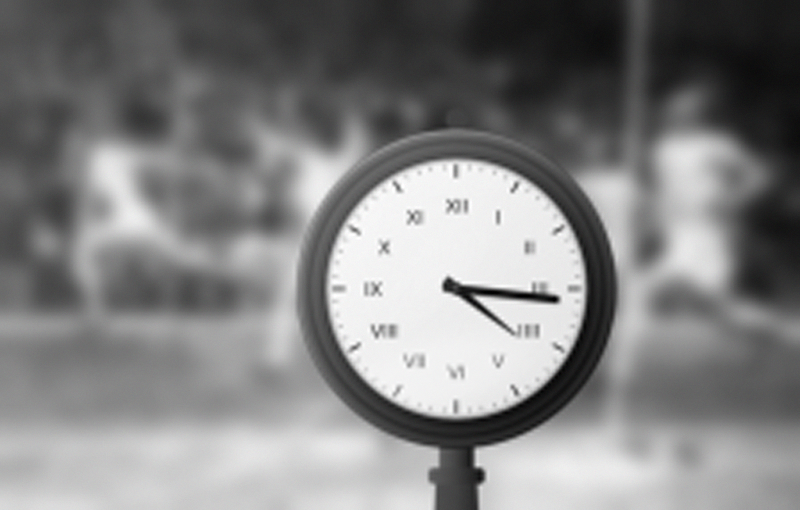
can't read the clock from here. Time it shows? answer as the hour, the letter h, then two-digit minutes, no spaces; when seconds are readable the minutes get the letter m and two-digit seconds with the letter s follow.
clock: 4h16
